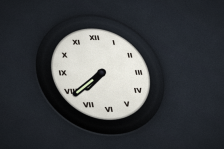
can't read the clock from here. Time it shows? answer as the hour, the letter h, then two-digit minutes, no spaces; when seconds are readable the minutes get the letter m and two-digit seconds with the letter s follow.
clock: 7h39
